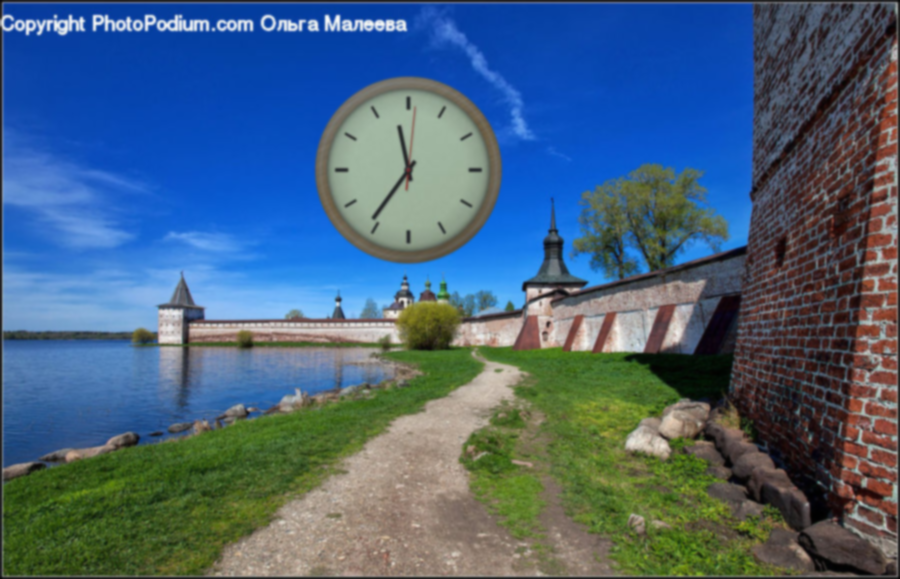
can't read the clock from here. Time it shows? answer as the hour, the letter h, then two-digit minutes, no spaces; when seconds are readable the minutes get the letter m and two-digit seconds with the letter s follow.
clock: 11h36m01s
